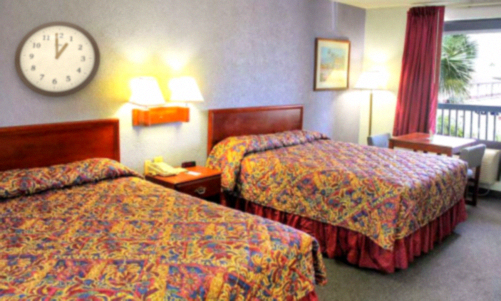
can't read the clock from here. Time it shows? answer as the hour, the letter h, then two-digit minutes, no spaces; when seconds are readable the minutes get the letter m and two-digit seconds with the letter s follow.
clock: 12h59
